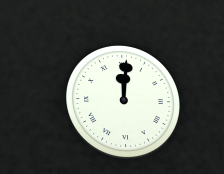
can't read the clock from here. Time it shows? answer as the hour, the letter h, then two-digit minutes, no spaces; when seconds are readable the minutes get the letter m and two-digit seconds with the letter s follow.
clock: 12h01
